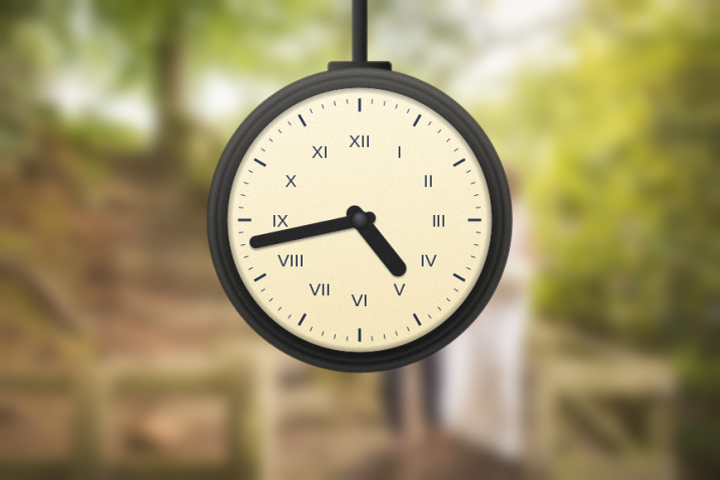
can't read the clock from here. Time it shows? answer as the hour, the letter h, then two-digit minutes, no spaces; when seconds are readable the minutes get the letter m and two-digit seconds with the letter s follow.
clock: 4h43
